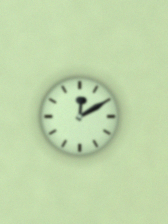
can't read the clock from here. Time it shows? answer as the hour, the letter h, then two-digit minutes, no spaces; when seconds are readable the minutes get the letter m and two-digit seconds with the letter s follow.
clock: 12h10
